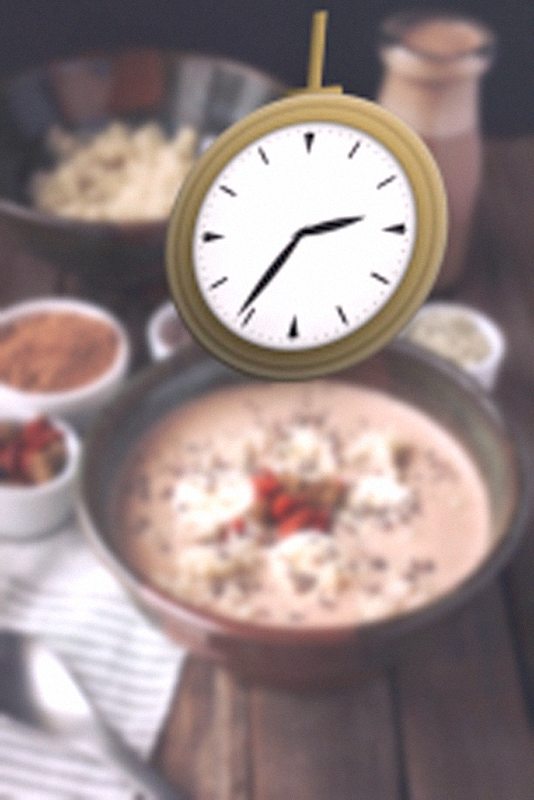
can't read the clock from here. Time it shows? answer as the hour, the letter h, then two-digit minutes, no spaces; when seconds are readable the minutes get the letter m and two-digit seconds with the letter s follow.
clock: 2h36
